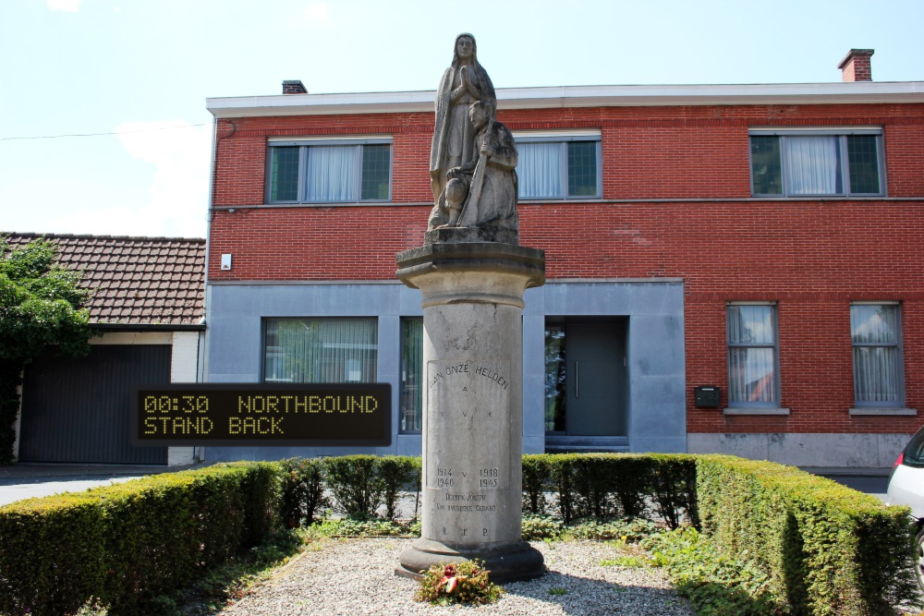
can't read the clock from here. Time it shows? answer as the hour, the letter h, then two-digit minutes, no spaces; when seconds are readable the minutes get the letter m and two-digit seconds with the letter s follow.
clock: 0h30
